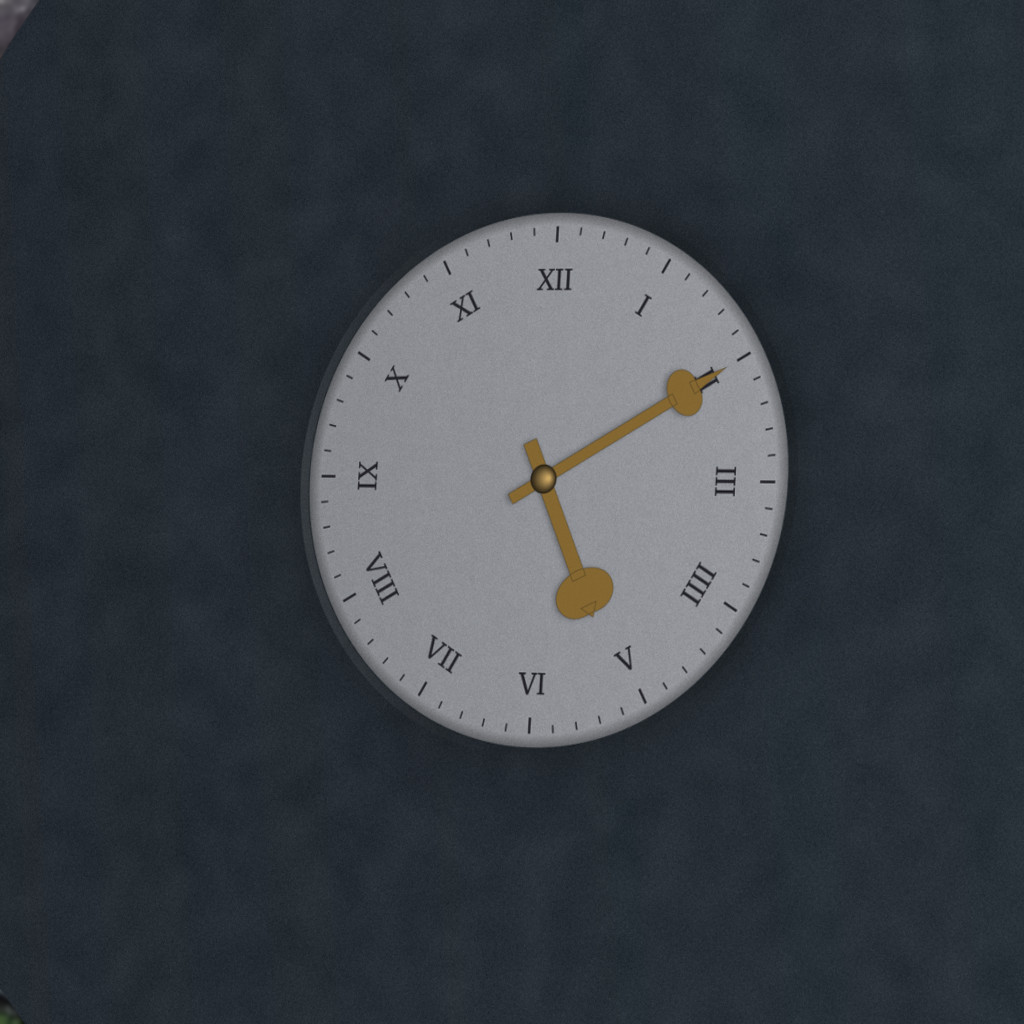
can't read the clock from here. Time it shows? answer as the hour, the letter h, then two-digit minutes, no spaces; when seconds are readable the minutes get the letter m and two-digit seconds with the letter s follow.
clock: 5h10
